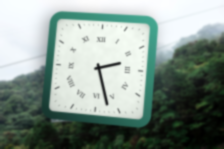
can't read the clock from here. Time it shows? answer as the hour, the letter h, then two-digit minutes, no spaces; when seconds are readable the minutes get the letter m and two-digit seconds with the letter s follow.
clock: 2h27
